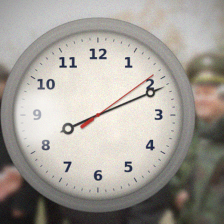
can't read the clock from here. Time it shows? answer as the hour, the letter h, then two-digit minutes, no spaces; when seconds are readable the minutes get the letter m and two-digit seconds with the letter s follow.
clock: 8h11m09s
